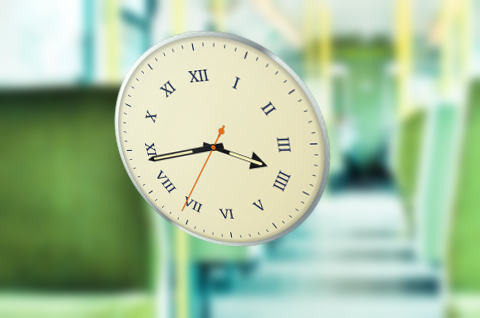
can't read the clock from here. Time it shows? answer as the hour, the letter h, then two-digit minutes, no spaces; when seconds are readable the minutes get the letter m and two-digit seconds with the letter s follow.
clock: 3h43m36s
